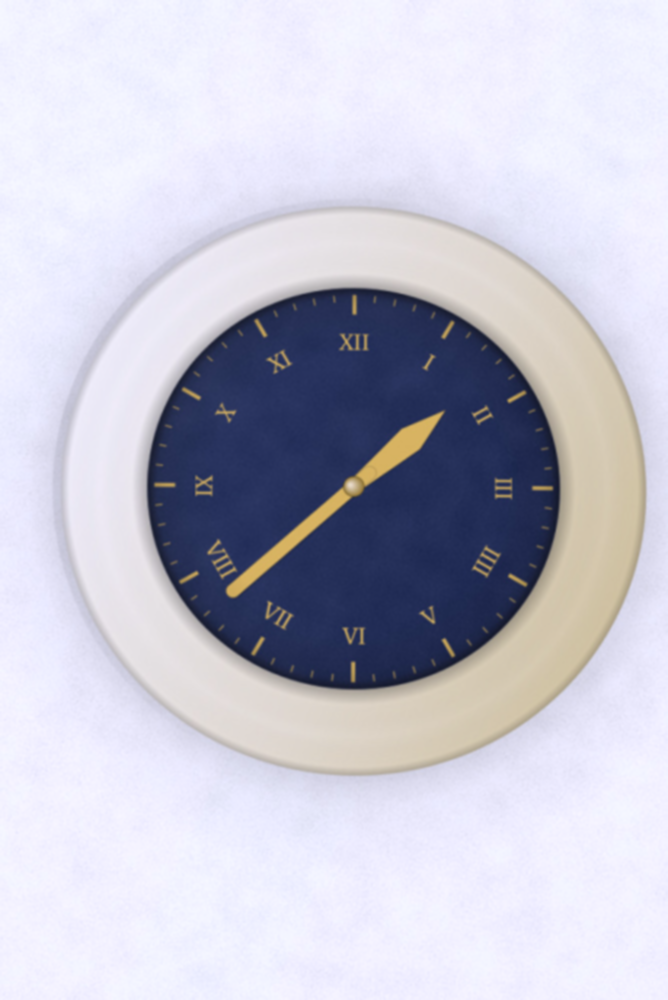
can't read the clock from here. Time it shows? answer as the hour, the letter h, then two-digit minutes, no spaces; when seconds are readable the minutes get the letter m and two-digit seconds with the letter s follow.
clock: 1h38
